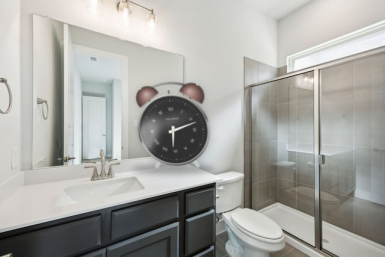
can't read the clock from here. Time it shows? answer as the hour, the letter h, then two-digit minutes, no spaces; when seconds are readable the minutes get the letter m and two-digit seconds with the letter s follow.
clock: 6h12
